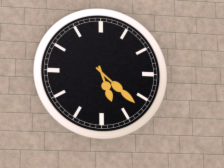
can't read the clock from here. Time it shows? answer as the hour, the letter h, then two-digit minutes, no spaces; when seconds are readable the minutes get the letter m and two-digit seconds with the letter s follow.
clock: 5h22
